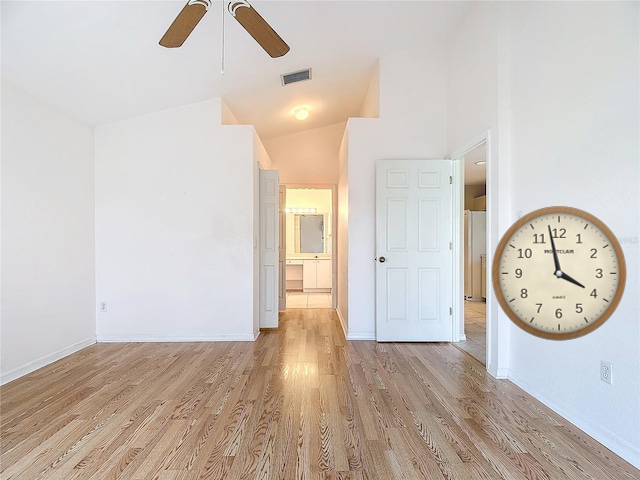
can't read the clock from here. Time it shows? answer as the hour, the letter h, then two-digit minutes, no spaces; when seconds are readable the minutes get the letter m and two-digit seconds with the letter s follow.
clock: 3h58
